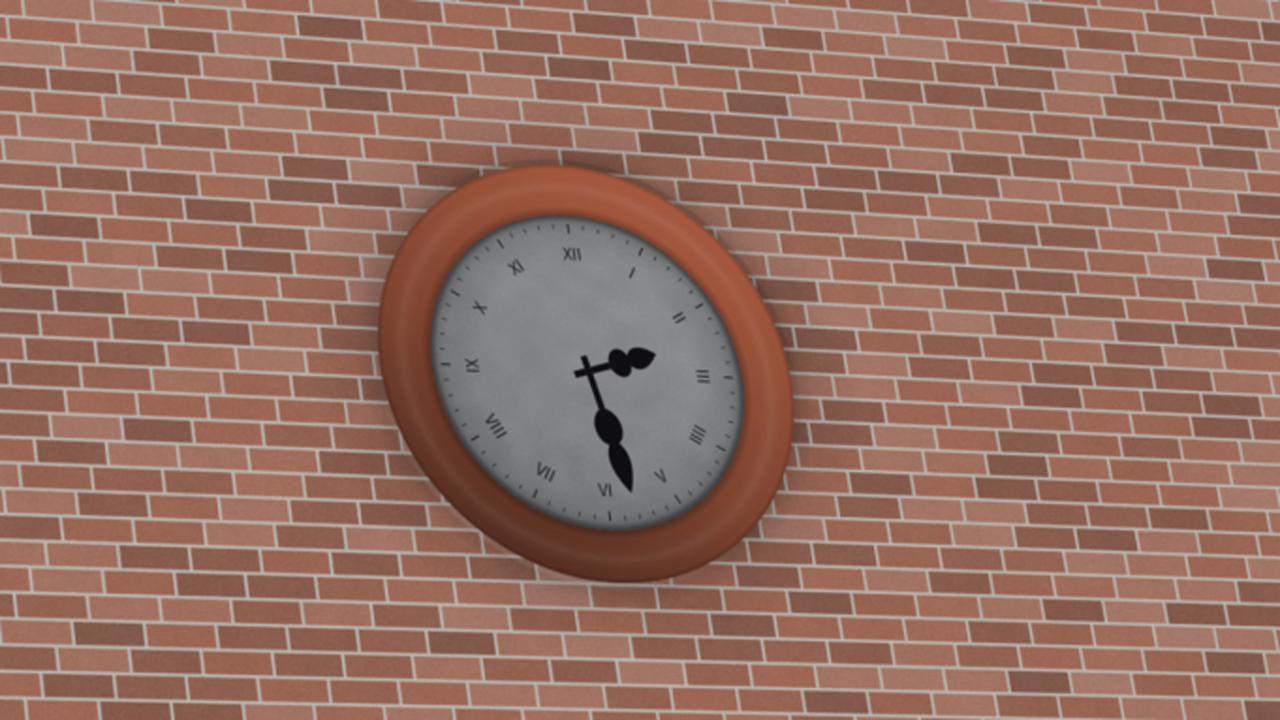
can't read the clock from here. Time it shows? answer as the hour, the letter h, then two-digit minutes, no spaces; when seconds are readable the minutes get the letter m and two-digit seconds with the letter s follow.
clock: 2h28
